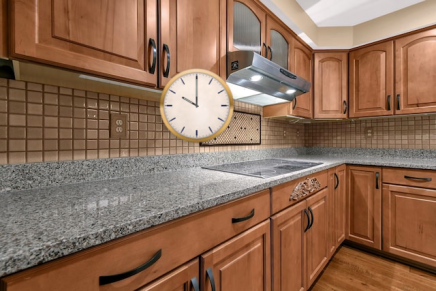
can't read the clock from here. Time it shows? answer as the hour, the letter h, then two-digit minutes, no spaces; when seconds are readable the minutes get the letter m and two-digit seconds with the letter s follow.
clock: 10h00
